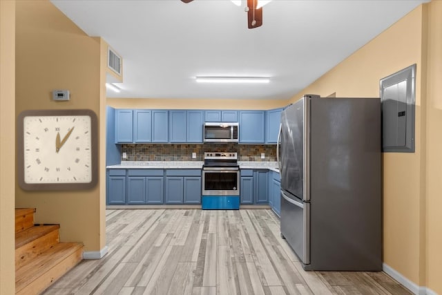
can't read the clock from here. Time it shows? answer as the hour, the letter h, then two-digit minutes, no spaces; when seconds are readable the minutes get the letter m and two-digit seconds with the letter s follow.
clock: 12h06
